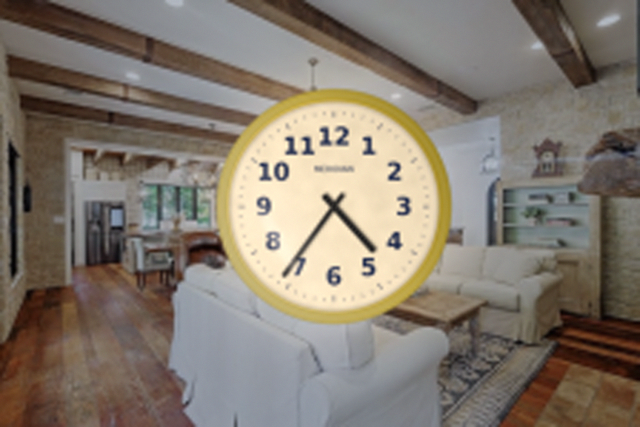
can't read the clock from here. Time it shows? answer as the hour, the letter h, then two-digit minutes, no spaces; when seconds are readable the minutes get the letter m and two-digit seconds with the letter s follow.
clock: 4h36
